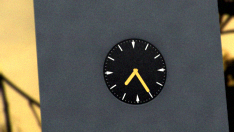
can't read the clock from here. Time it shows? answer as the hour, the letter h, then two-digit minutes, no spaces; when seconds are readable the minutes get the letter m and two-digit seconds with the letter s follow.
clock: 7h25
